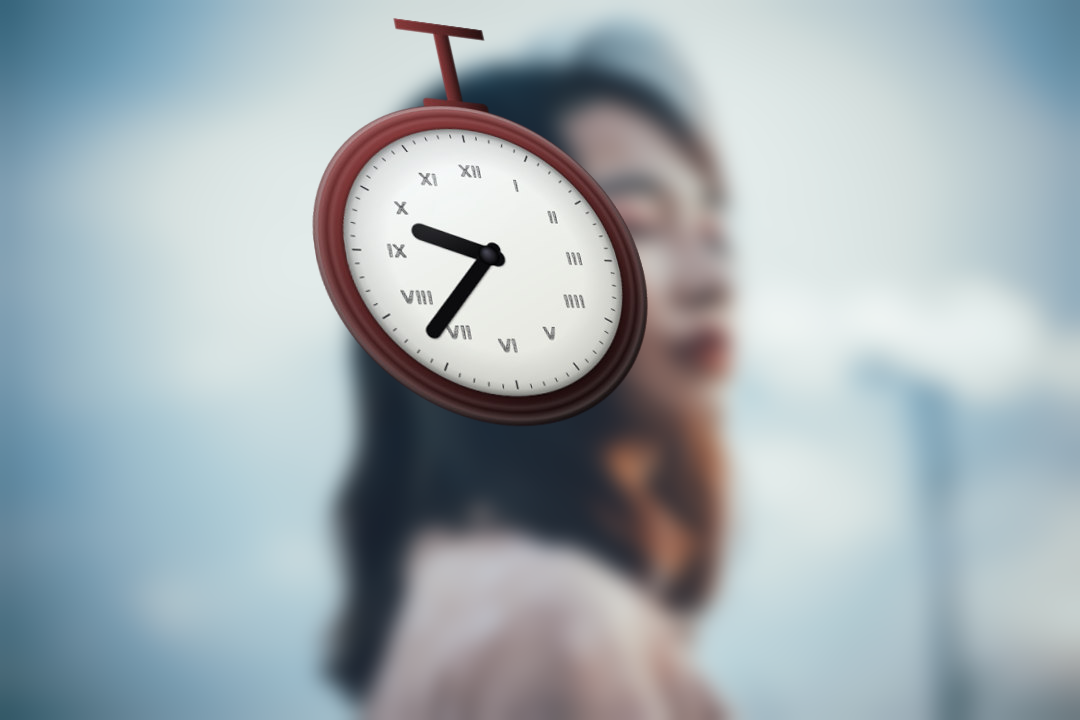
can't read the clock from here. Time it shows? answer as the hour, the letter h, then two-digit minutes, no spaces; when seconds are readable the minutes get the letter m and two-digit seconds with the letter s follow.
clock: 9h37
